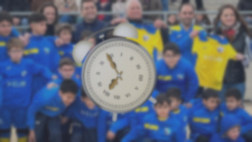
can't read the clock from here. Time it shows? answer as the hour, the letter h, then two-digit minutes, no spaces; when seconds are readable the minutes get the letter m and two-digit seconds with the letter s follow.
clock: 7h59
